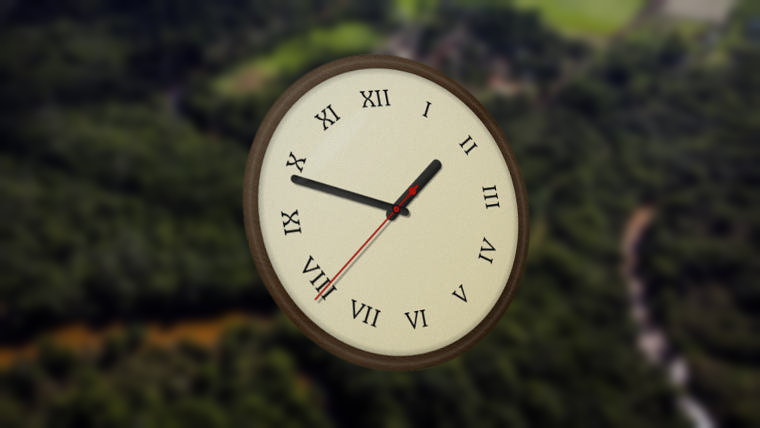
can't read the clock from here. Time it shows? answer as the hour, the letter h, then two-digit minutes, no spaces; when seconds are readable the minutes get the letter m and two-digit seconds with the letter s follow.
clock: 1h48m39s
